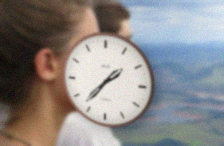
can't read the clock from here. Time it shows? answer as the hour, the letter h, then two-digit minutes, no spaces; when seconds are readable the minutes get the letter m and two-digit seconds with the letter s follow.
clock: 1h37
